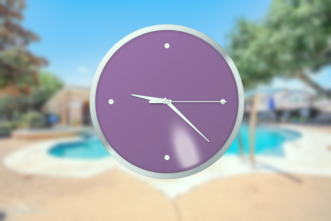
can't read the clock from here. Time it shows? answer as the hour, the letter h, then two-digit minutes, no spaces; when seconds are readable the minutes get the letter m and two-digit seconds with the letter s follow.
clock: 9h22m15s
